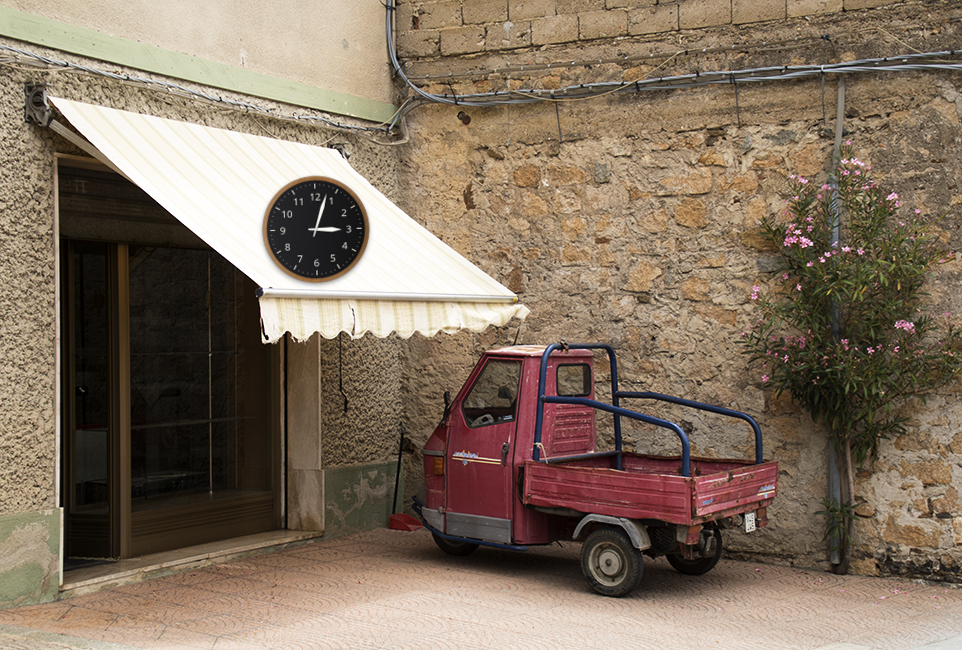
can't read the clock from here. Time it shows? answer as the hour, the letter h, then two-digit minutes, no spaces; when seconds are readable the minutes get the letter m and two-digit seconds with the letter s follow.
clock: 3h03
